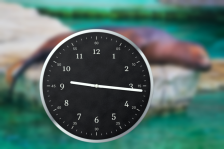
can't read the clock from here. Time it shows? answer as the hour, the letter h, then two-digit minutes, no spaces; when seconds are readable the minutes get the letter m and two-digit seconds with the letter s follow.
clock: 9h16
